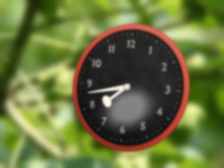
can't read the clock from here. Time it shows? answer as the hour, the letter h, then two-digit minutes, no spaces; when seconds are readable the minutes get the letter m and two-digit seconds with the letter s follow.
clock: 7h43
